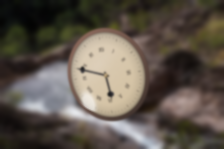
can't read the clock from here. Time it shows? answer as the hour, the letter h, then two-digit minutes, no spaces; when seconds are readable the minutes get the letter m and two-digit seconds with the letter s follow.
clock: 5h48
